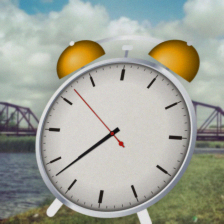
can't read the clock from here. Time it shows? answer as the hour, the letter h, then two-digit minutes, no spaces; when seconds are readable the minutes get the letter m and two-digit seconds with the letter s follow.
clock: 7h37m52s
